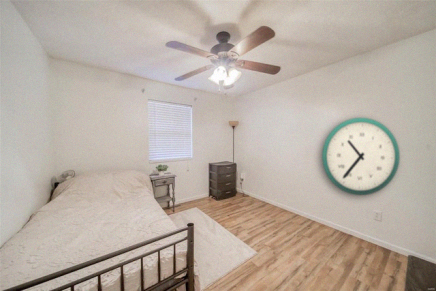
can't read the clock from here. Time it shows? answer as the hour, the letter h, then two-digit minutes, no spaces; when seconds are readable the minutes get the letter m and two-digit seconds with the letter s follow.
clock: 10h36
